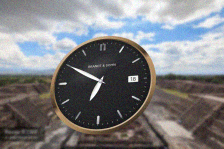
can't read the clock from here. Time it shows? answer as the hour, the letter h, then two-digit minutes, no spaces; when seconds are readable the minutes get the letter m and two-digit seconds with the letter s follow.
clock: 6h50
